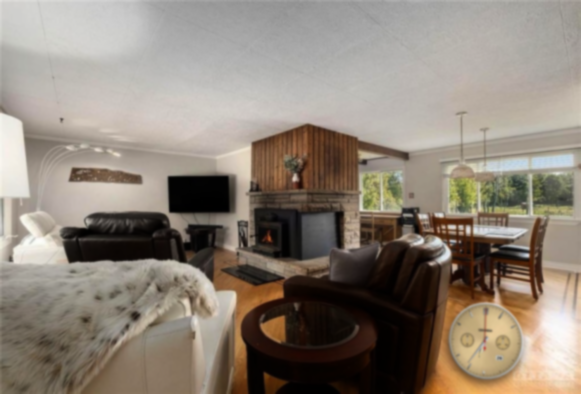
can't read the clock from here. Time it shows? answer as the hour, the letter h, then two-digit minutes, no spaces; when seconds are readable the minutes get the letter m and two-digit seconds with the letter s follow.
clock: 6h36
